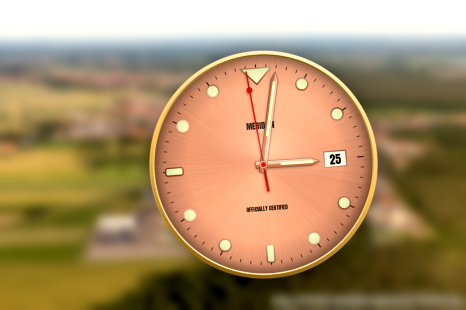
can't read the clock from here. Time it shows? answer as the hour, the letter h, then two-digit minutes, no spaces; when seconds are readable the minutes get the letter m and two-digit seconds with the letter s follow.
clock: 3h01m59s
